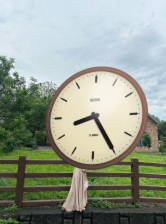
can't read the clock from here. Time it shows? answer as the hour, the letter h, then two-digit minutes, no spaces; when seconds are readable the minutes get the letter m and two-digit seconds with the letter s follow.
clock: 8h25
